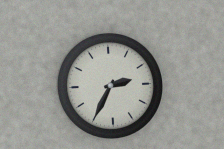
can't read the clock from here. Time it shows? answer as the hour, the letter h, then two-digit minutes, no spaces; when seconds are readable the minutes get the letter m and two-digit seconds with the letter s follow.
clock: 2h35
